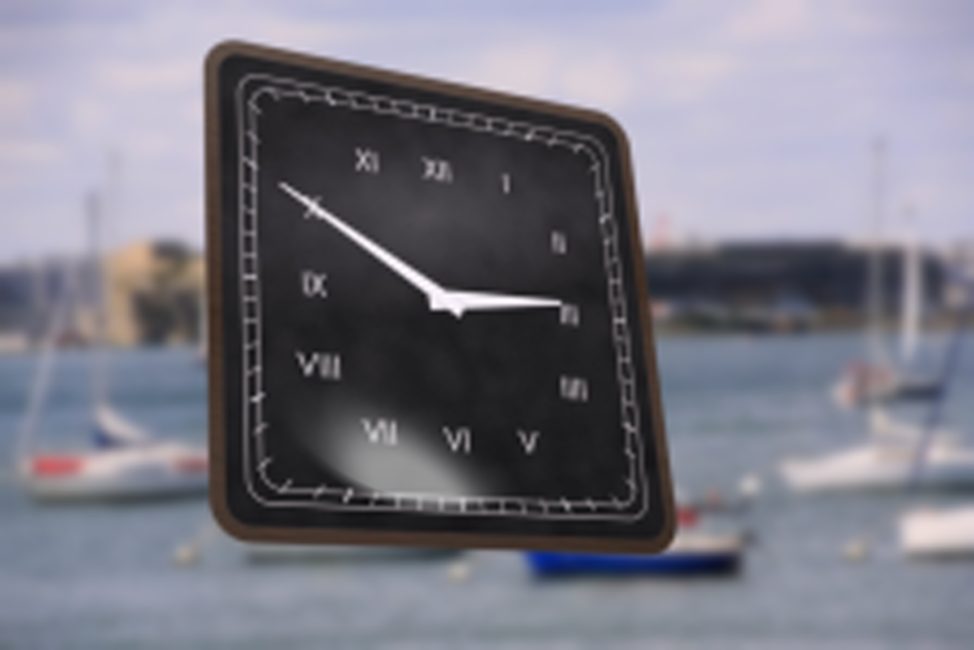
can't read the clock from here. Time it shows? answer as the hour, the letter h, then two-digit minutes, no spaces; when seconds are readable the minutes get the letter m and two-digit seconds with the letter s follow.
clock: 2h50
